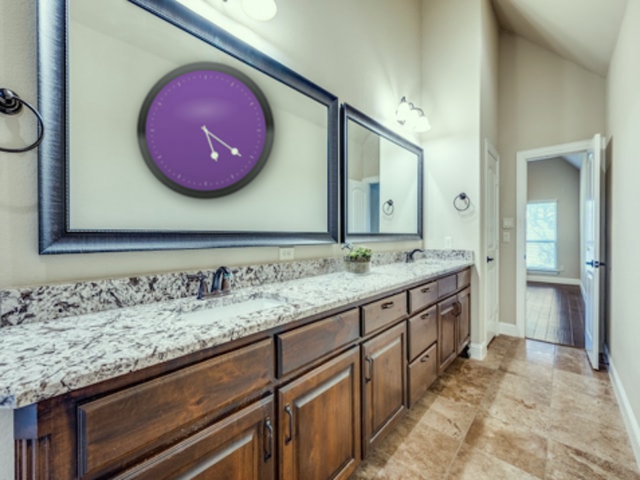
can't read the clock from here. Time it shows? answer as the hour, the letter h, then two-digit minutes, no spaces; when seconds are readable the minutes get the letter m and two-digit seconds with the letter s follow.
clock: 5h21
